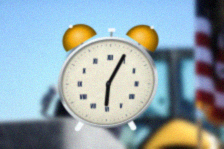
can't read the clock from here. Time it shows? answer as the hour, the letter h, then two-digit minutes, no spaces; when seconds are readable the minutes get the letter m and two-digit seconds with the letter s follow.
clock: 6h04
